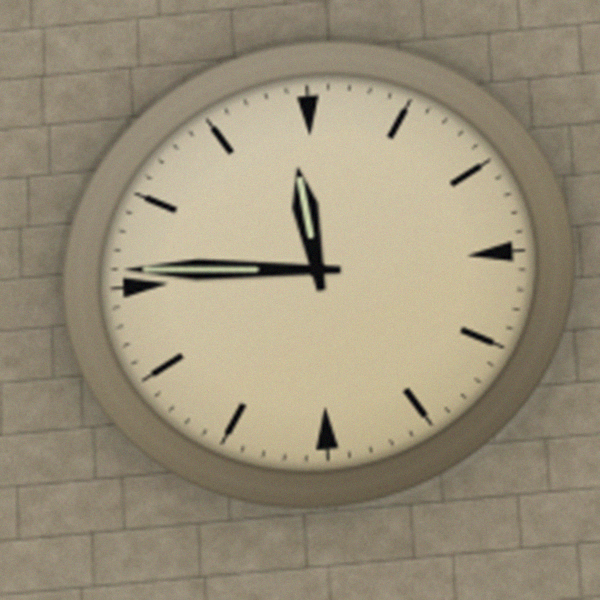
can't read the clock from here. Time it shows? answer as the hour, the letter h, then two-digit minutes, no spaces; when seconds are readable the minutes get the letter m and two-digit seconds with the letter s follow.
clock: 11h46
